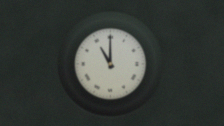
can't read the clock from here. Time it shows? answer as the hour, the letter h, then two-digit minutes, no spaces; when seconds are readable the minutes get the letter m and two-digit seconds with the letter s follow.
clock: 11h00
